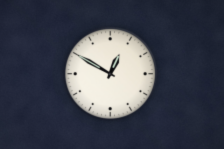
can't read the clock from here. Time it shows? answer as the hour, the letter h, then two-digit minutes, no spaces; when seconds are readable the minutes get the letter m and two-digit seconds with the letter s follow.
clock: 12h50
